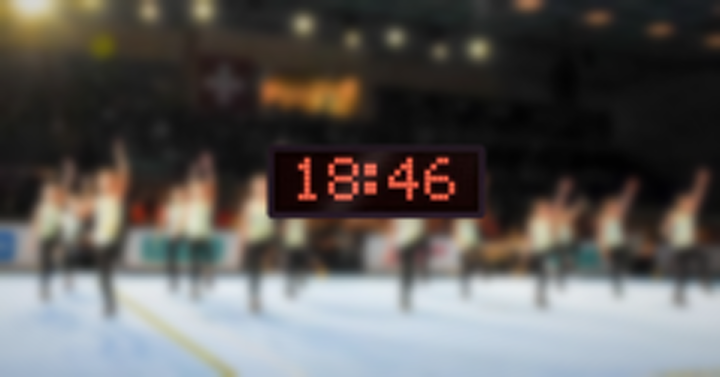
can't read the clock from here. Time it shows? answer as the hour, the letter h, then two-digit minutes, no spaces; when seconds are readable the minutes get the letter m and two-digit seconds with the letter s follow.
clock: 18h46
